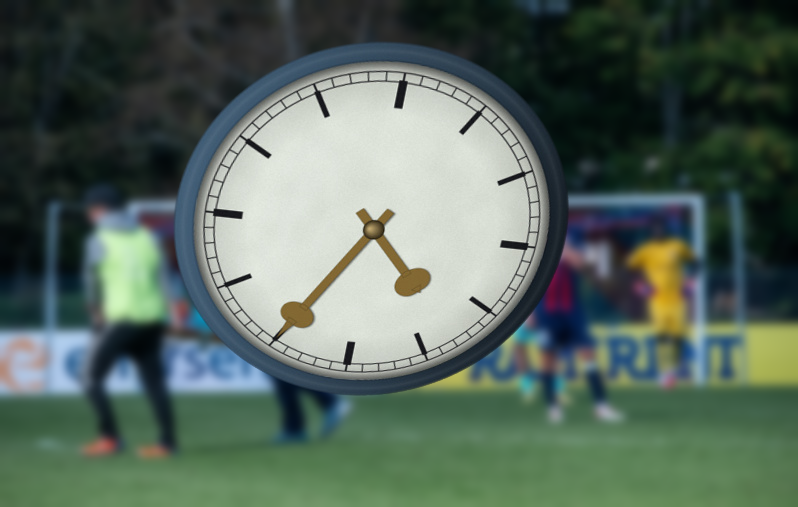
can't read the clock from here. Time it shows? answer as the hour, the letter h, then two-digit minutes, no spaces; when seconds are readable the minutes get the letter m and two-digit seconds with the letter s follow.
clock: 4h35
